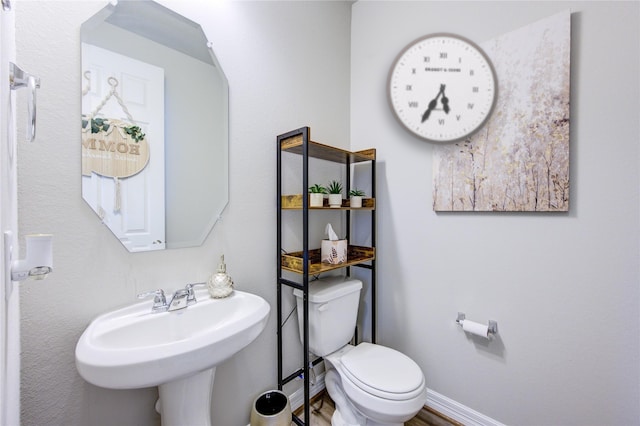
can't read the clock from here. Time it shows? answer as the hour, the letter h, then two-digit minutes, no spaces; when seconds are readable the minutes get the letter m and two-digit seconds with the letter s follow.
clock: 5h35
